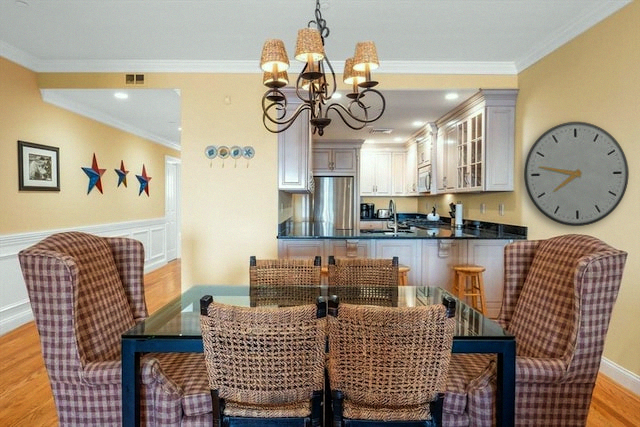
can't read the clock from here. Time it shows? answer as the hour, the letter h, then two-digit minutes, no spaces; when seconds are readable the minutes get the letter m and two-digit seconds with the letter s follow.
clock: 7h47
